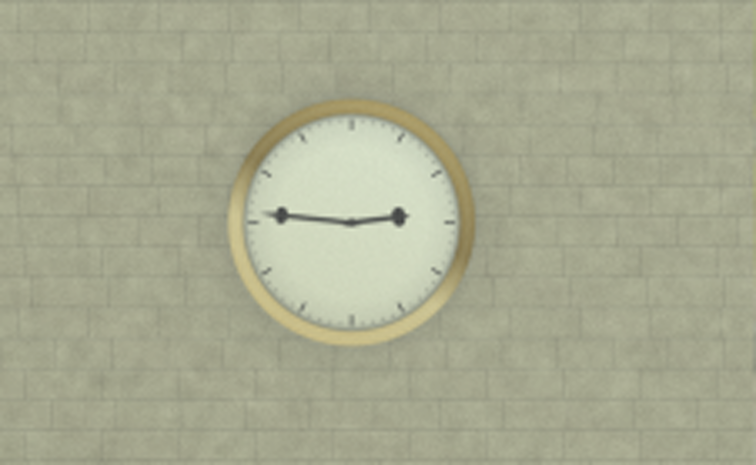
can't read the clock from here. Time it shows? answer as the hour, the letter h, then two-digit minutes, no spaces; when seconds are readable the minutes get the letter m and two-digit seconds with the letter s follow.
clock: 2h46
